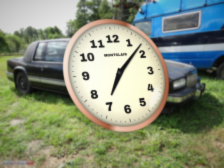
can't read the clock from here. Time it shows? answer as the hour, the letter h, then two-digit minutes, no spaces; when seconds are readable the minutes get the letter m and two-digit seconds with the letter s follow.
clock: 7h08
